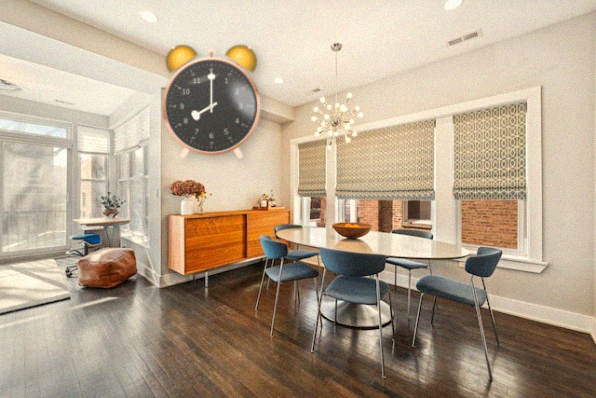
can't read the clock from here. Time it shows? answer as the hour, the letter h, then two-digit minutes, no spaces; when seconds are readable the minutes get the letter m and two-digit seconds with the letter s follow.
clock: 8h00
